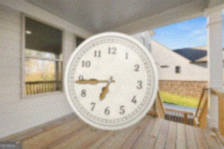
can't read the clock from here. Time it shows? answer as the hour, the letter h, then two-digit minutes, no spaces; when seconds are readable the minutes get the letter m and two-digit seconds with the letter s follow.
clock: 6h44
